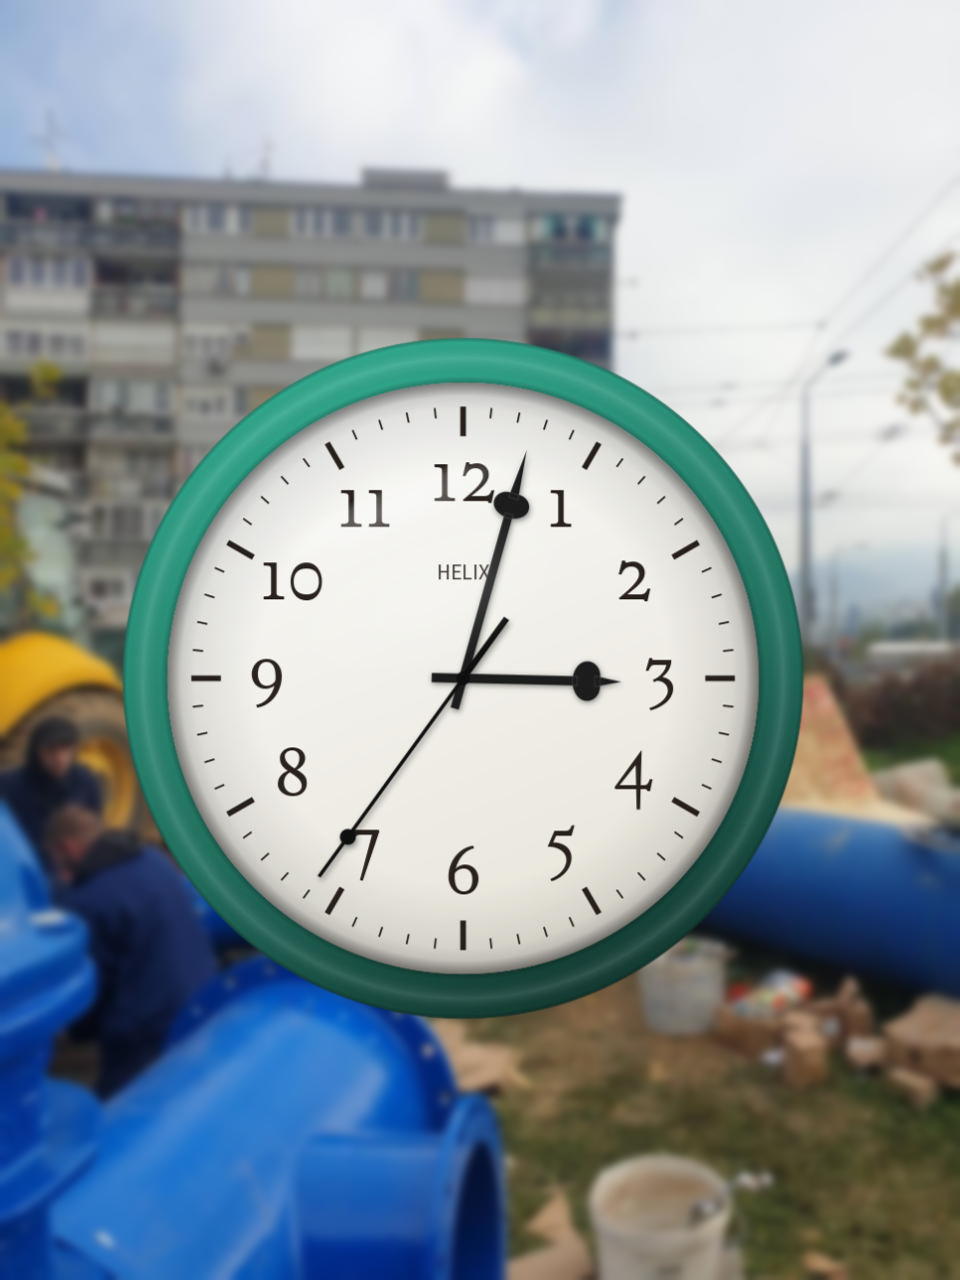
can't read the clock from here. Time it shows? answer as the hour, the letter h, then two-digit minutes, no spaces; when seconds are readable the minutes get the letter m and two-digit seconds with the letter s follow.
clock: 3h02m36s
